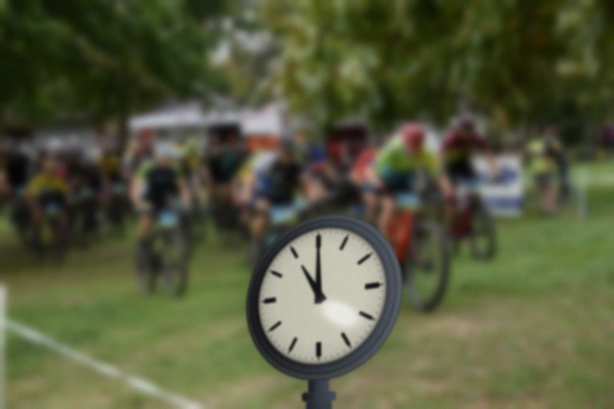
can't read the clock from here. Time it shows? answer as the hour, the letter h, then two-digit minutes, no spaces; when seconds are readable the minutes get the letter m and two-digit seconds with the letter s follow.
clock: 11h00
